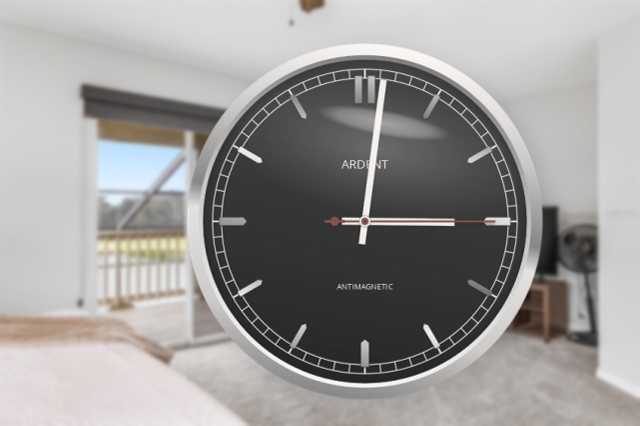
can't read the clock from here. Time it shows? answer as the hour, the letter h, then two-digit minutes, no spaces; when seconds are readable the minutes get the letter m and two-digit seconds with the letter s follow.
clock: 3h01m15s
